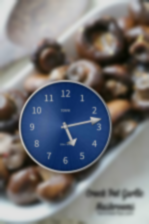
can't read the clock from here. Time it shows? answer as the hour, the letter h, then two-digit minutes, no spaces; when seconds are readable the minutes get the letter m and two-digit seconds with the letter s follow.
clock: 5h13
